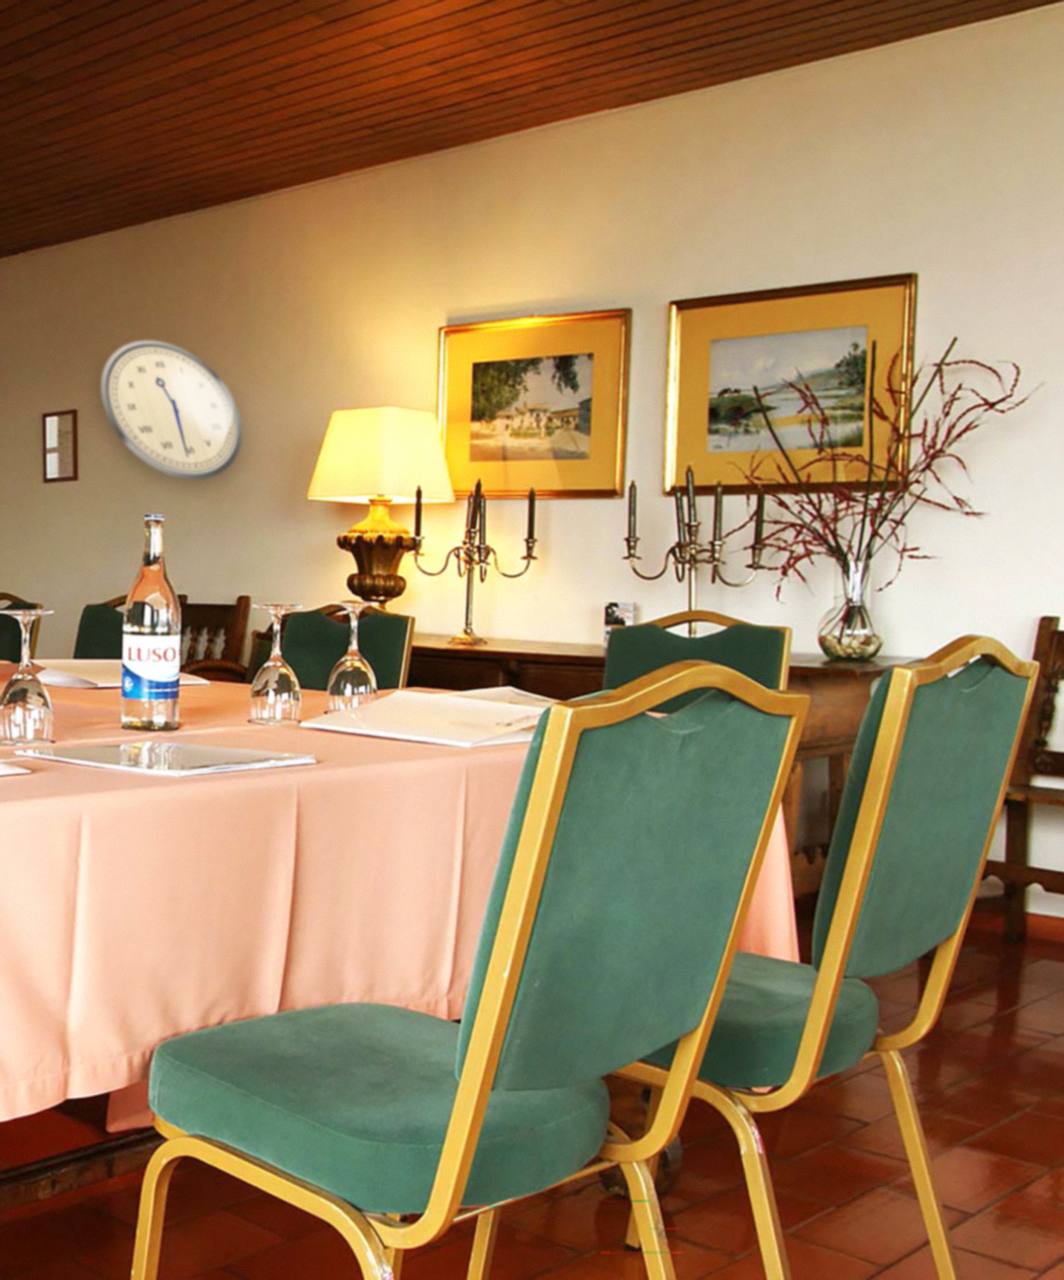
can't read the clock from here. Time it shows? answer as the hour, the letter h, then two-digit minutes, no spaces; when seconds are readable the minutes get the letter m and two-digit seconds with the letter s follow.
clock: 11h31
